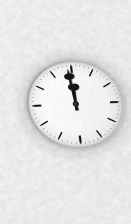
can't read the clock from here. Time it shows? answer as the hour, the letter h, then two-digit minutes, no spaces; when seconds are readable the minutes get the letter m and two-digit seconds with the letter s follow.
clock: 11h59
